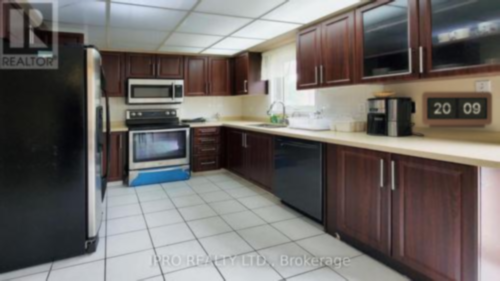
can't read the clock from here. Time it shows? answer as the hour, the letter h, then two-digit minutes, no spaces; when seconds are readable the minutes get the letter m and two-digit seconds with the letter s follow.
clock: 20h09
